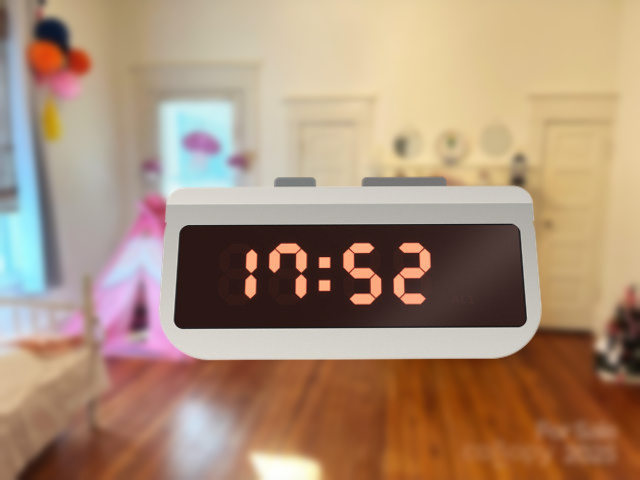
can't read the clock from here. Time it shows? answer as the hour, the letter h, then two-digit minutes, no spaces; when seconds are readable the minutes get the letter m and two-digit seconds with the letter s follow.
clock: 17h52
